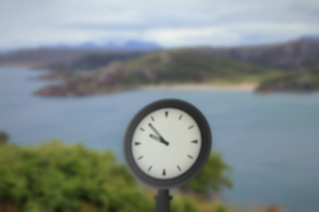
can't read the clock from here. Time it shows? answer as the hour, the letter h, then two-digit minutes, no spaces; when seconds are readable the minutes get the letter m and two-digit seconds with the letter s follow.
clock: 9h53
